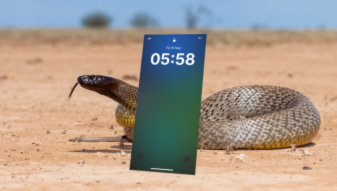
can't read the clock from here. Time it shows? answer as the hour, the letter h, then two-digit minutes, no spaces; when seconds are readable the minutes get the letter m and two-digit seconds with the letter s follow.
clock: 5h58
